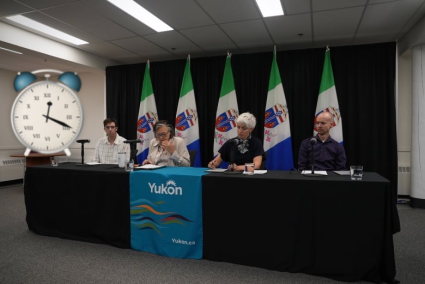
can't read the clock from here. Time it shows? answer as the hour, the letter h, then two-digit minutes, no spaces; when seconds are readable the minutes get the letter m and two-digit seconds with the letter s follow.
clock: 12h19
